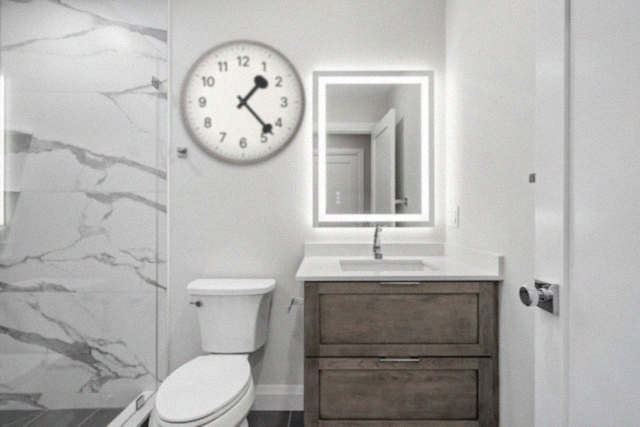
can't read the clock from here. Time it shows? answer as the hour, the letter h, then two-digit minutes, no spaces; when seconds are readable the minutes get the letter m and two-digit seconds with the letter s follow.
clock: 1h23
